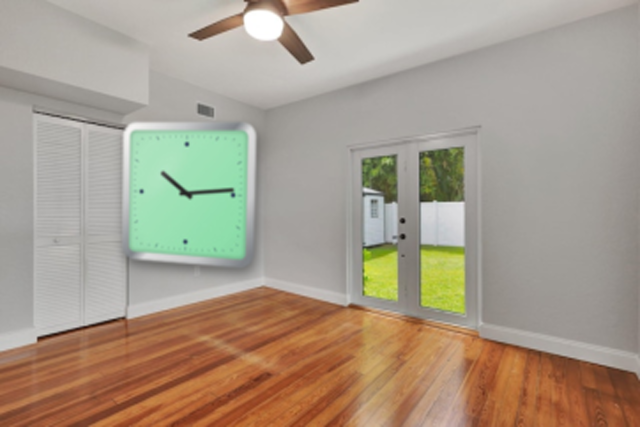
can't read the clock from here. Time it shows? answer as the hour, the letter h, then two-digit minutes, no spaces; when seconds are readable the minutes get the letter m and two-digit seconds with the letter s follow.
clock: 10h14
